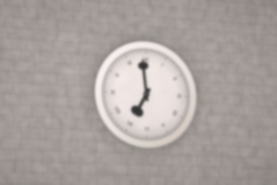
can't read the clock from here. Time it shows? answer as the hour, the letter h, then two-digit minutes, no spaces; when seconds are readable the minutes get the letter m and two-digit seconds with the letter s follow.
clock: 6h59
